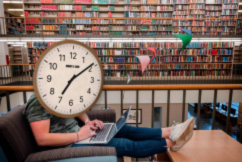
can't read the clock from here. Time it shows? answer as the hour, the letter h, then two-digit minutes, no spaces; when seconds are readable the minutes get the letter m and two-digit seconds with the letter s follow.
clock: 7h09
